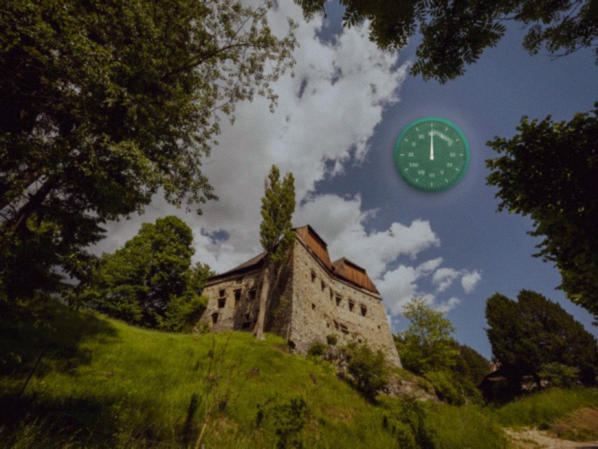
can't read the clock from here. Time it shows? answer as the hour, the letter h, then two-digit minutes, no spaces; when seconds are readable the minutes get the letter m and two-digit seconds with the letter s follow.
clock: 12h00
